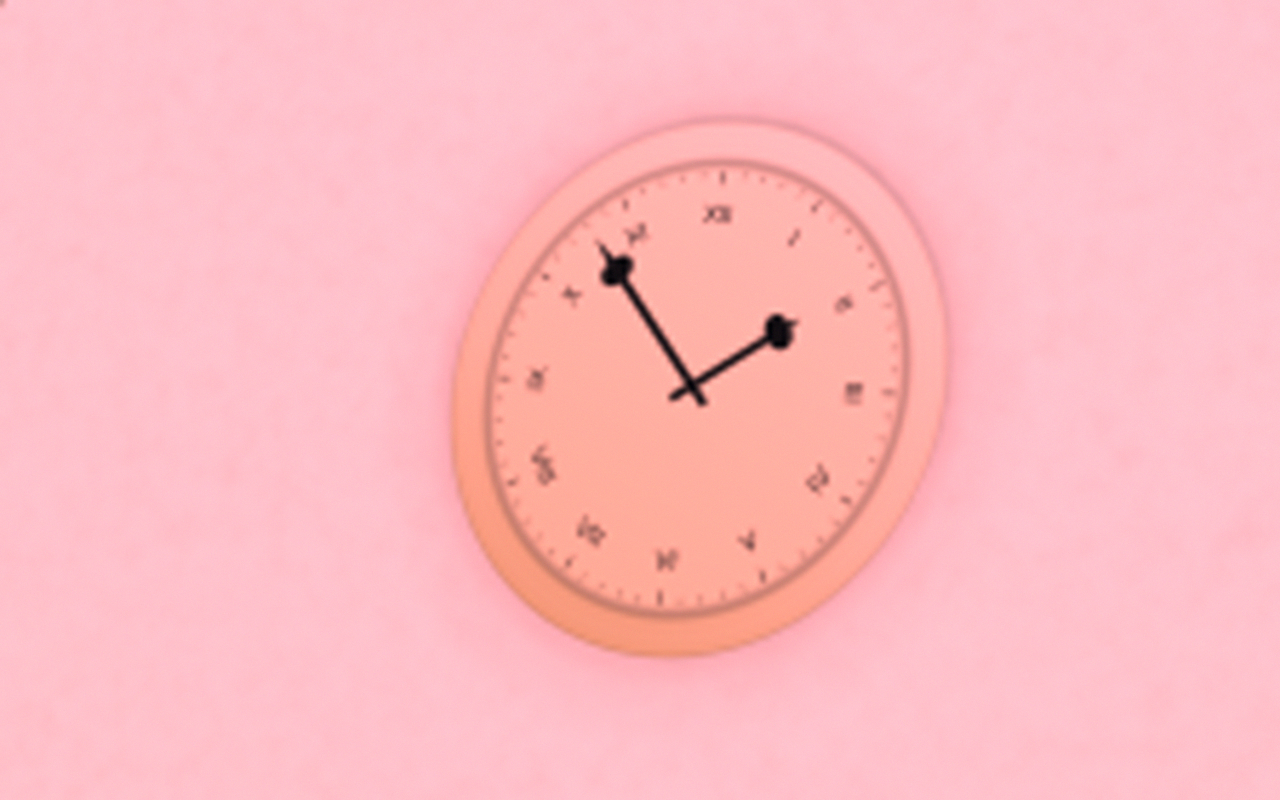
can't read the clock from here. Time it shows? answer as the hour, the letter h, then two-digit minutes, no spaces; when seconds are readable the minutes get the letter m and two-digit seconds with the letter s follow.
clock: 1h53
